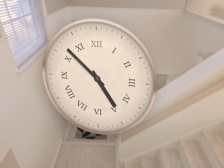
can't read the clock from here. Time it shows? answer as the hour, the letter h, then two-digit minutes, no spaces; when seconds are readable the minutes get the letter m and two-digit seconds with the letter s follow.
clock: 4h52
